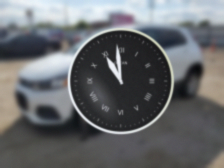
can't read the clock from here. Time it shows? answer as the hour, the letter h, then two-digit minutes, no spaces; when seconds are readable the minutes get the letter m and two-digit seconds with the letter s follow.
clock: 10h59
